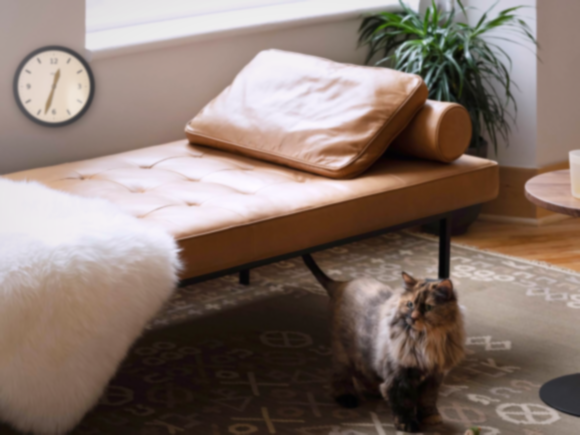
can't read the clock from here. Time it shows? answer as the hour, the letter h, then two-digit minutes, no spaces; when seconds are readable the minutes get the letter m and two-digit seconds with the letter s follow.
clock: 12h33
